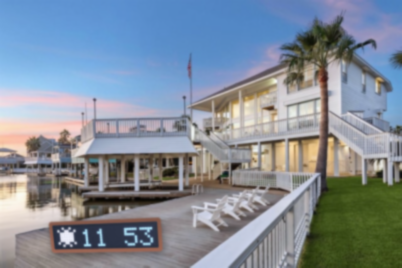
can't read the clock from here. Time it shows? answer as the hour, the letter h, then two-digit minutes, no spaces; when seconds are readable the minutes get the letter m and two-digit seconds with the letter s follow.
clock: 11h53
